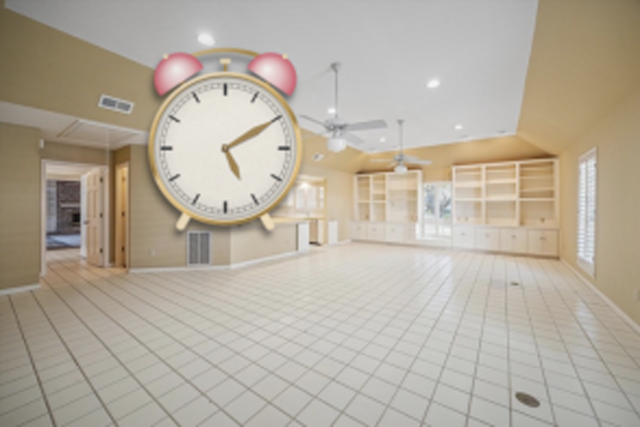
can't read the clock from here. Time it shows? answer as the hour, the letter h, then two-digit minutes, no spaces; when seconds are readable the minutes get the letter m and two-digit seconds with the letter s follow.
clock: 5h10
